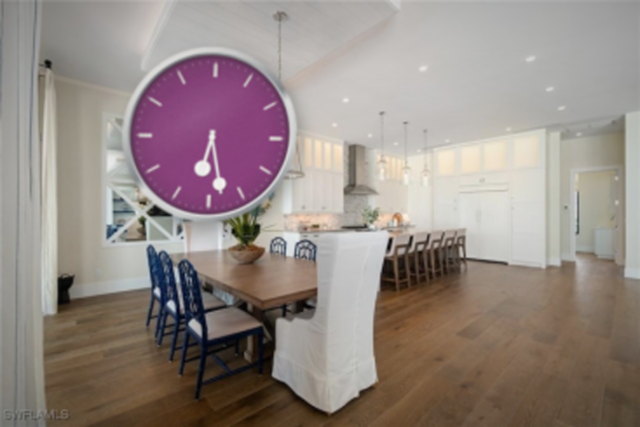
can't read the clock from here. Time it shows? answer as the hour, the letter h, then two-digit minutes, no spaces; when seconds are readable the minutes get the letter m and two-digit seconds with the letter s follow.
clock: 6h28
